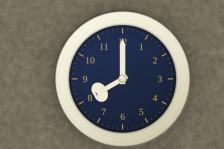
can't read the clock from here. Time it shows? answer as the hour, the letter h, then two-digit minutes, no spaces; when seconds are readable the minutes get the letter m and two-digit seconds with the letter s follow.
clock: 8h00
